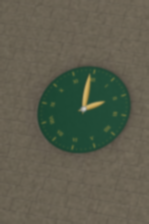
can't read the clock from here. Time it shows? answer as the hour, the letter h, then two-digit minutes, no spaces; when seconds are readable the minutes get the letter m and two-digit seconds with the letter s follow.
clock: 1h59
